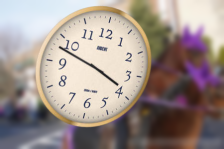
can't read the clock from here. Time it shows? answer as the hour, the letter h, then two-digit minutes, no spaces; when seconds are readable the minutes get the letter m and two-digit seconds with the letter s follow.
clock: 3h48
